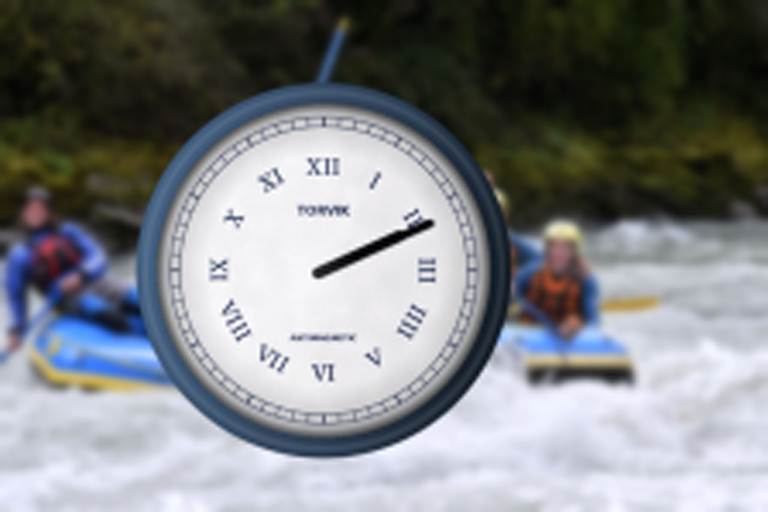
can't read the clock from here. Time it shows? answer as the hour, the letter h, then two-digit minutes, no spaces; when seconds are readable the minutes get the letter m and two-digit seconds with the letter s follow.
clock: 2h11
